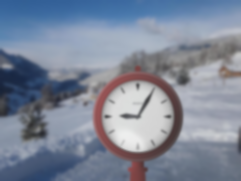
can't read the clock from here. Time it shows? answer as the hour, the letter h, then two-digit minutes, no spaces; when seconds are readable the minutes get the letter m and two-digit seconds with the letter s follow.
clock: 9h05
